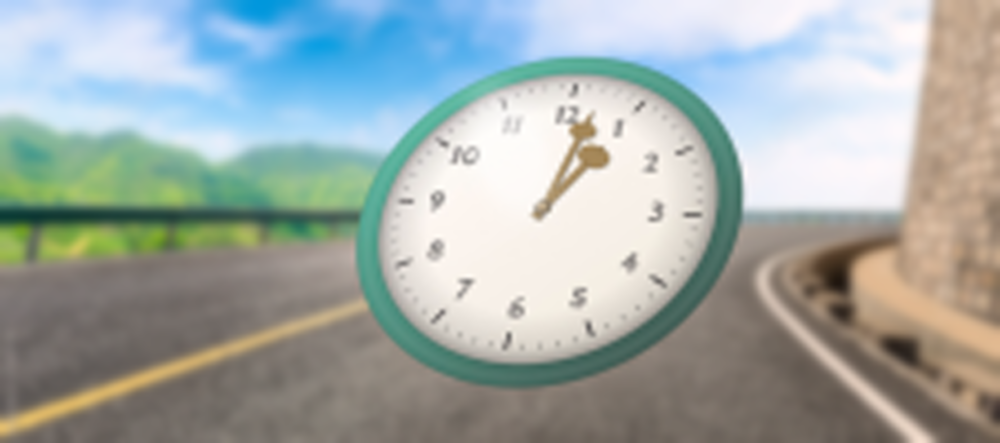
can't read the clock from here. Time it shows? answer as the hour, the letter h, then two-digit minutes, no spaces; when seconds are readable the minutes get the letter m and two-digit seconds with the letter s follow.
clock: 1h02
